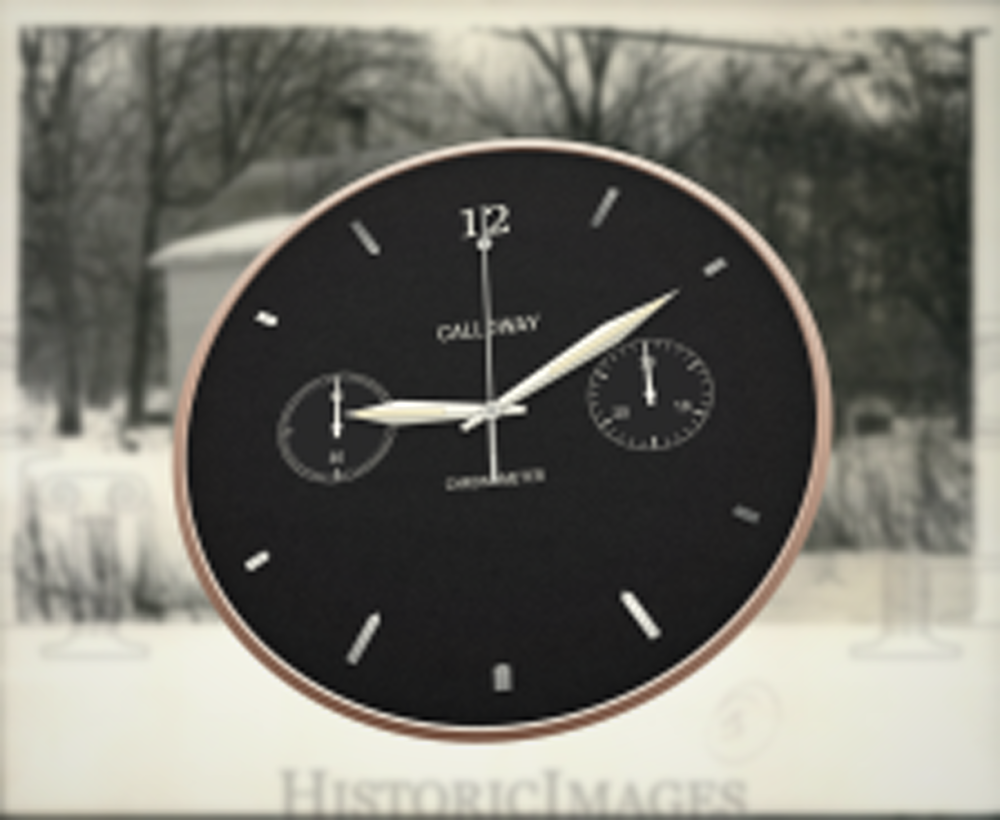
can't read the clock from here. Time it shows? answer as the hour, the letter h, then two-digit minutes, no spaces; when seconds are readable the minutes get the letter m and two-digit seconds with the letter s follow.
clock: 9h10
